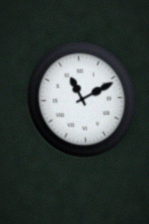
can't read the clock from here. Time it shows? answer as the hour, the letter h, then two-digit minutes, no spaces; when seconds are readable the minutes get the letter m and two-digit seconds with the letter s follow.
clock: 11h11
